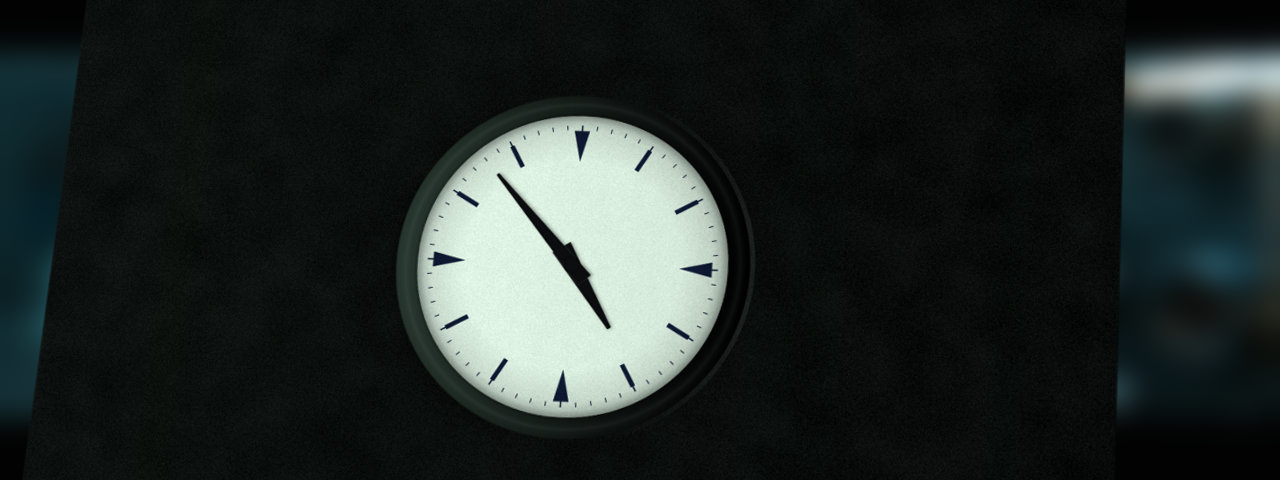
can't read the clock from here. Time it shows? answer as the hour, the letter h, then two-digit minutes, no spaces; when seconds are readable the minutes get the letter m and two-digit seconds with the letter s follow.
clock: 4h53
